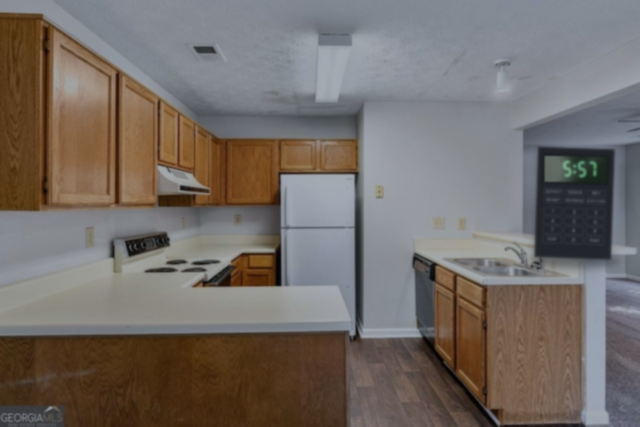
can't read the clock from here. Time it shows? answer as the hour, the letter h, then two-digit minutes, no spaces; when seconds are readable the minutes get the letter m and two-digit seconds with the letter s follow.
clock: 5h57
